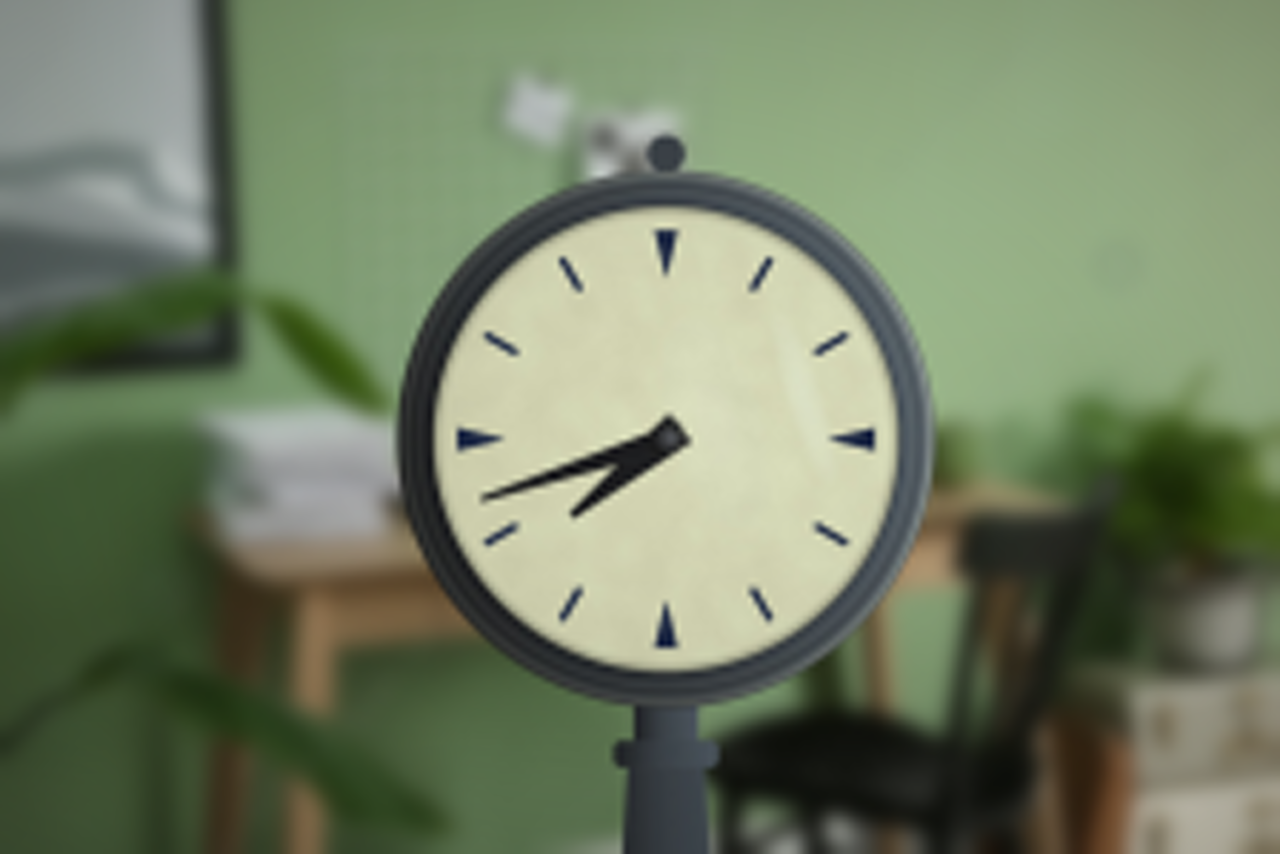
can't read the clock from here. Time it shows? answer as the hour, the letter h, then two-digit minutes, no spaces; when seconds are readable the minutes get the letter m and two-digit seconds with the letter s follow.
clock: 7h42
